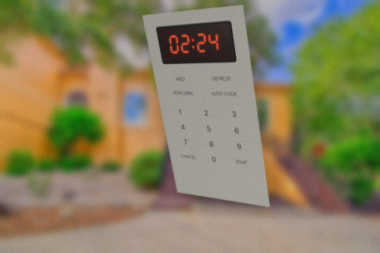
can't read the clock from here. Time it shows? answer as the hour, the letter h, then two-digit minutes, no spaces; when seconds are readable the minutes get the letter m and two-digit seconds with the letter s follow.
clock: 2h24
